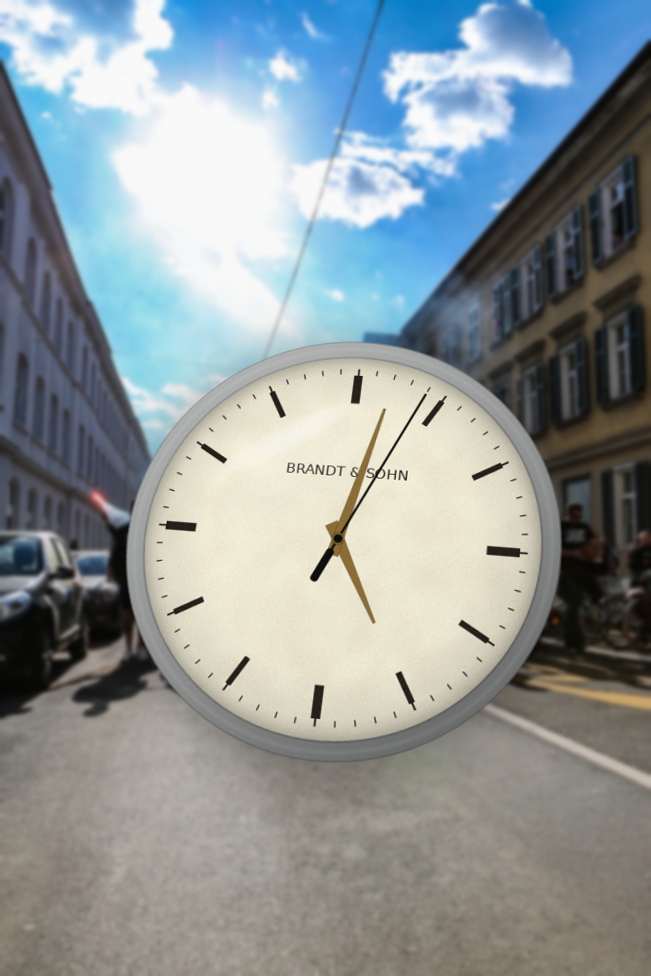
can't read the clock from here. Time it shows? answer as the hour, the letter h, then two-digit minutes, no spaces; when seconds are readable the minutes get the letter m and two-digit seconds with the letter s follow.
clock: 5h02m04s
